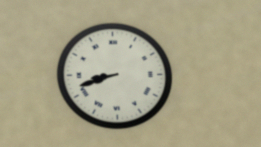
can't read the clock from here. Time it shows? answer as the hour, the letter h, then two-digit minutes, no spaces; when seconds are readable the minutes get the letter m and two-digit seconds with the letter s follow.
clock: 8h42
